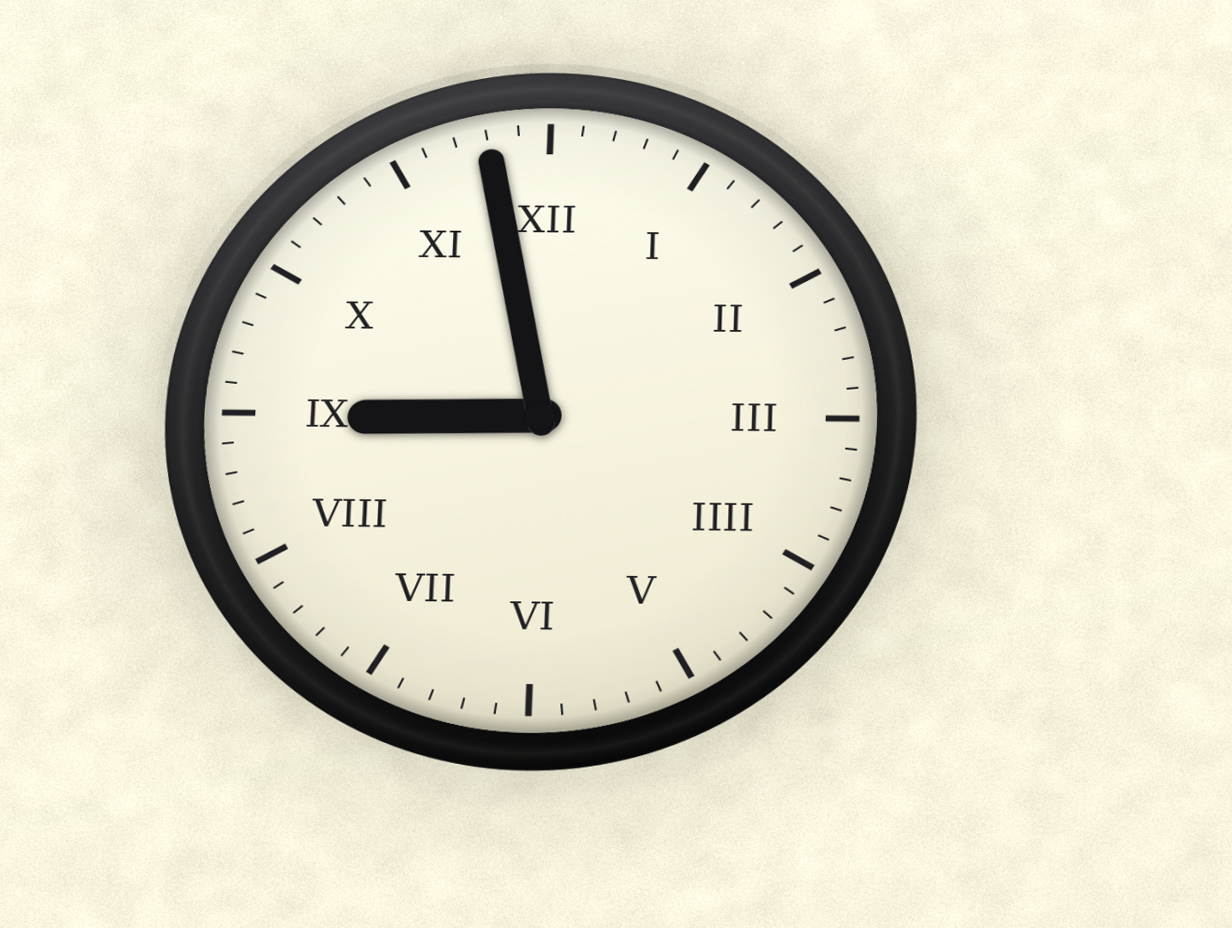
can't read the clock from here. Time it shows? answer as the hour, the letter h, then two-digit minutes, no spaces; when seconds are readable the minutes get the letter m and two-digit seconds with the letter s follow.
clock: 8h58
